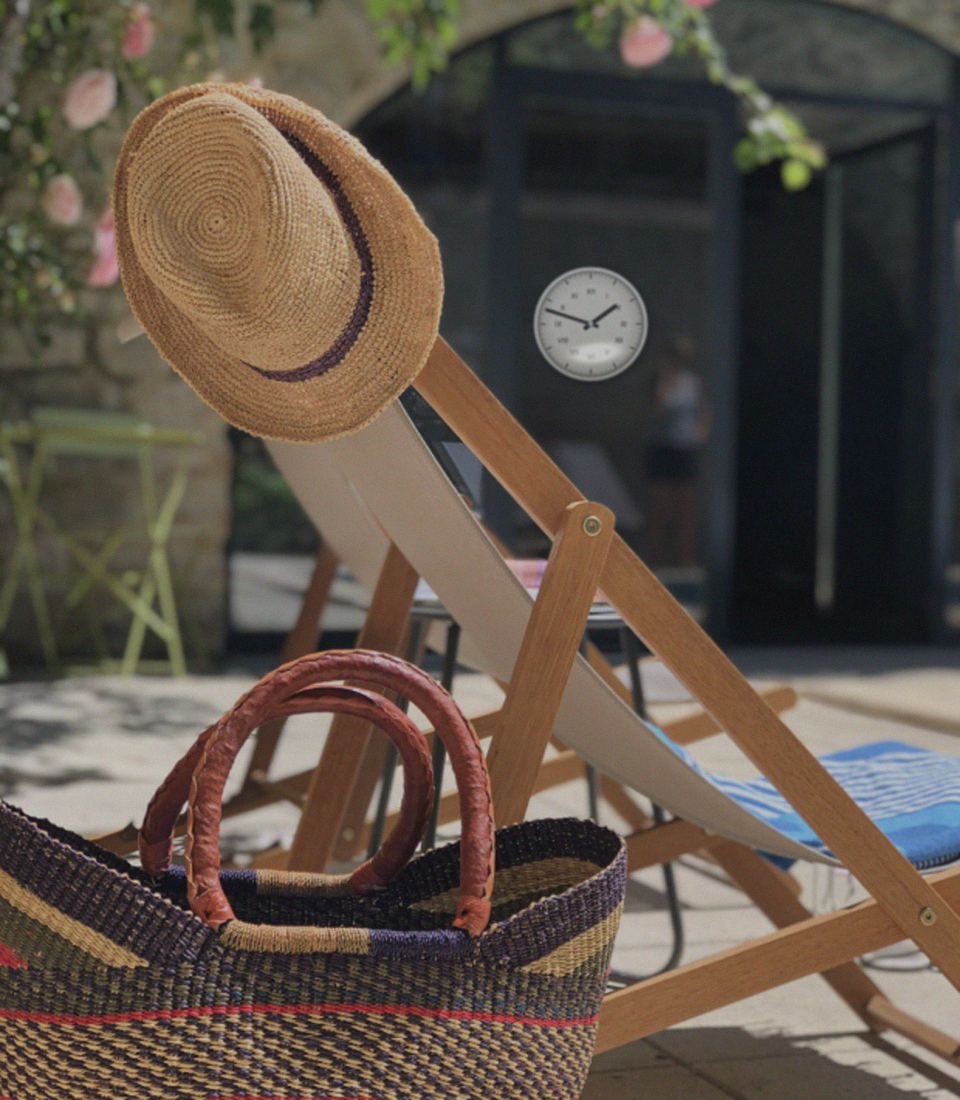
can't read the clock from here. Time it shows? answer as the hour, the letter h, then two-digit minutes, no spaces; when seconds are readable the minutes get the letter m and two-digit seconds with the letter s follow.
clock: 1h48
